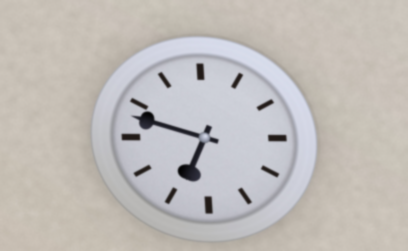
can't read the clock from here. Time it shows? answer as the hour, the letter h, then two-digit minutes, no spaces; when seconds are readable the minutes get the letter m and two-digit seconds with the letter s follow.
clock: 6h48
